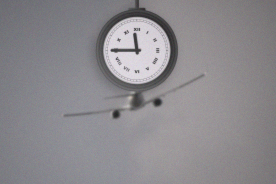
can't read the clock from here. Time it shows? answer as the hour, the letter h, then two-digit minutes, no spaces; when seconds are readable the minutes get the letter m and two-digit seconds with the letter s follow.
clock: 11h45
